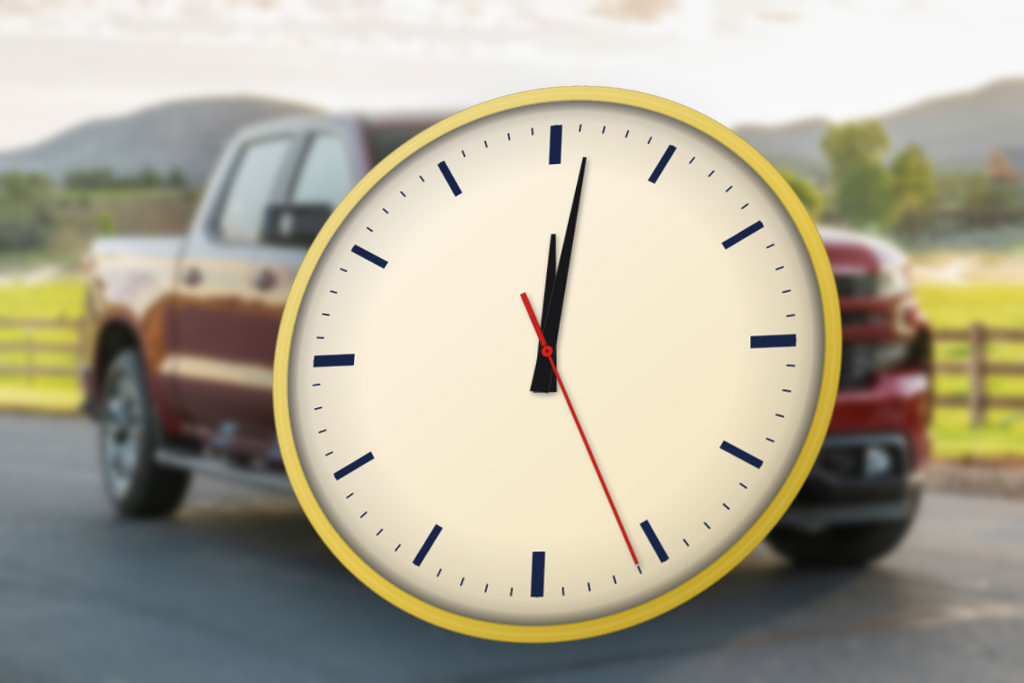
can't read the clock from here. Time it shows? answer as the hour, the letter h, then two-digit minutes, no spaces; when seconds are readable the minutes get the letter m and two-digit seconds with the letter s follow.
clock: 12h01m26s
